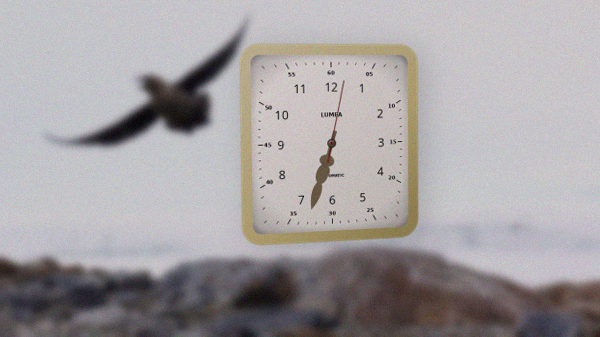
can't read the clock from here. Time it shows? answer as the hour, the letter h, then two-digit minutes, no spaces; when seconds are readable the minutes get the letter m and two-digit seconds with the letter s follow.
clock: 6h33m02s
